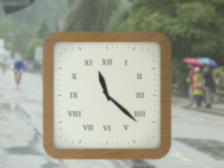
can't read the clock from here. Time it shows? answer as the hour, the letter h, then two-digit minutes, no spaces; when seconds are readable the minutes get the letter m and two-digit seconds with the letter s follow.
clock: 11h22
